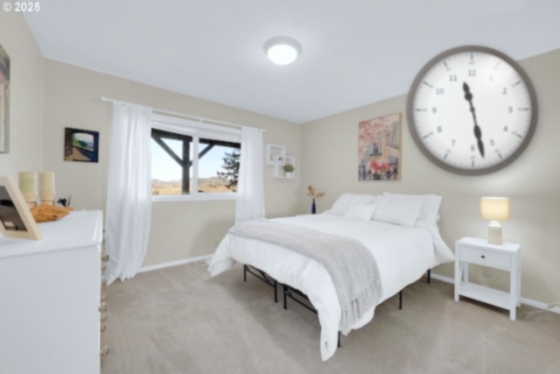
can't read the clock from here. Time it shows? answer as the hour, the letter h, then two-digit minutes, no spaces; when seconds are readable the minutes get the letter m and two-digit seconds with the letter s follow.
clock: 11h28
